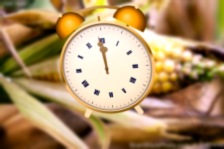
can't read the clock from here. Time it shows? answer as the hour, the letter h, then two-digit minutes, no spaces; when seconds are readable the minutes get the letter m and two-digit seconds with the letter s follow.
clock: 11h59
